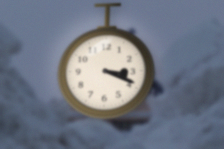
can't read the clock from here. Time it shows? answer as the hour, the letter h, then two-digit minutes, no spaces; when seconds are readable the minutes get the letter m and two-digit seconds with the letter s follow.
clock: 3h19
